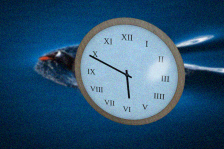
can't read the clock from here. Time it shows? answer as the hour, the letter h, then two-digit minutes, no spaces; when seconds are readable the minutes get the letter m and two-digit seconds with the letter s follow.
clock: 5h49
